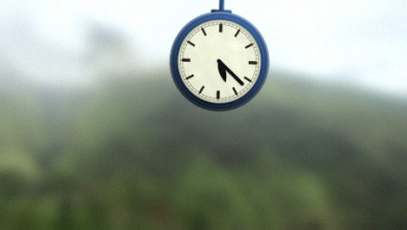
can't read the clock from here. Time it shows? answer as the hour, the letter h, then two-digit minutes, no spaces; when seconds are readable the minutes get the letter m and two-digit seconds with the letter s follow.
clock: 5h22
